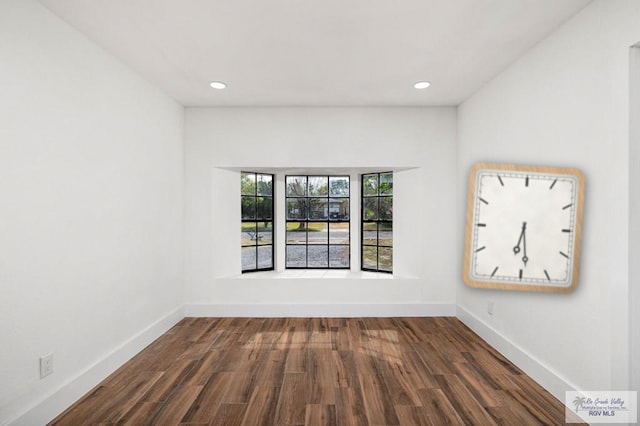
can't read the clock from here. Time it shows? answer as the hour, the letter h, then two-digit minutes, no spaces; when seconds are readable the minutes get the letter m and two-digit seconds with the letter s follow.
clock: 6h29
